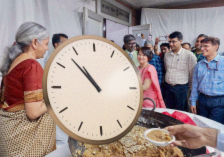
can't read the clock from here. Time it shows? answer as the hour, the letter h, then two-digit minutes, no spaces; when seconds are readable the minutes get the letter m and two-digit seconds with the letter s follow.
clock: 10h53
